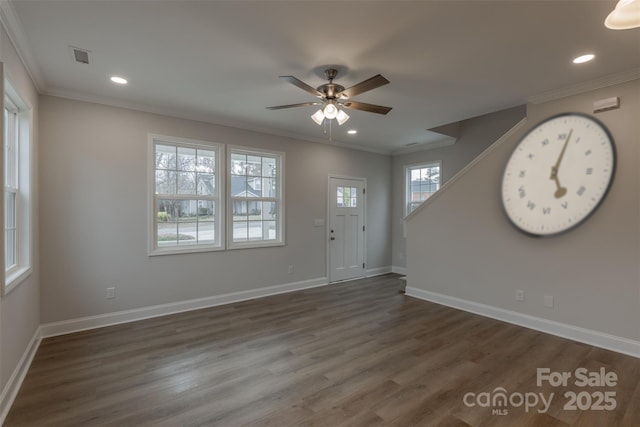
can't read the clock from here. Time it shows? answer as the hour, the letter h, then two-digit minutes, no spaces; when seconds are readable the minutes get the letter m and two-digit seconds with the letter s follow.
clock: 5h02
